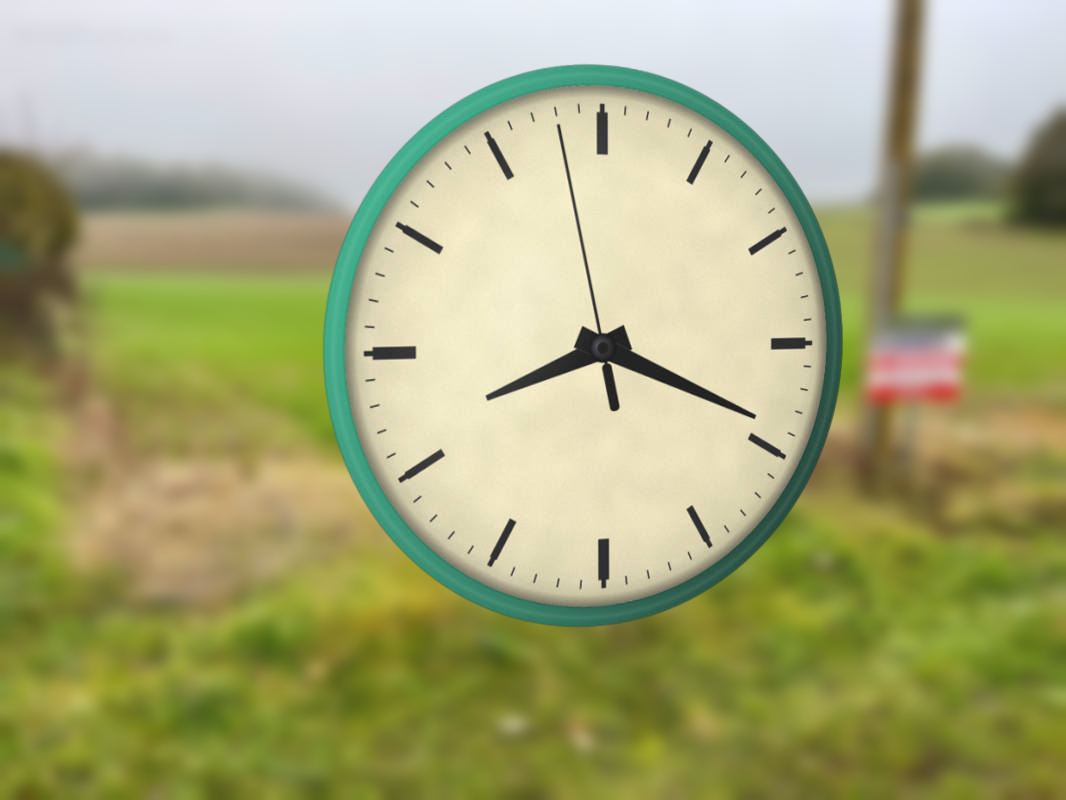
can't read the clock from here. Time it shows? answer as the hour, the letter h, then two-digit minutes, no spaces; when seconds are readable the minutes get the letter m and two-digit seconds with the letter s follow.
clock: 8h18m58s
